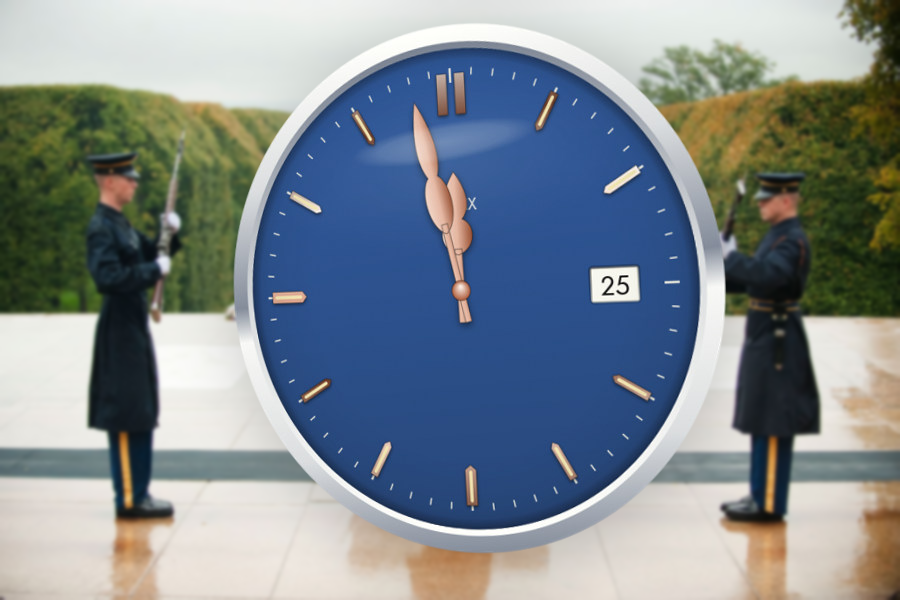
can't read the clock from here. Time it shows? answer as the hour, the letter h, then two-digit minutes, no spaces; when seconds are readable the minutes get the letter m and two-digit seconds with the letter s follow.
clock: 11h58
